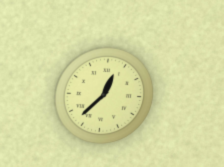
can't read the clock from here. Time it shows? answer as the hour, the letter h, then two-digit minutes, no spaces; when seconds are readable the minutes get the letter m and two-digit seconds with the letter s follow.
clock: 12h37
